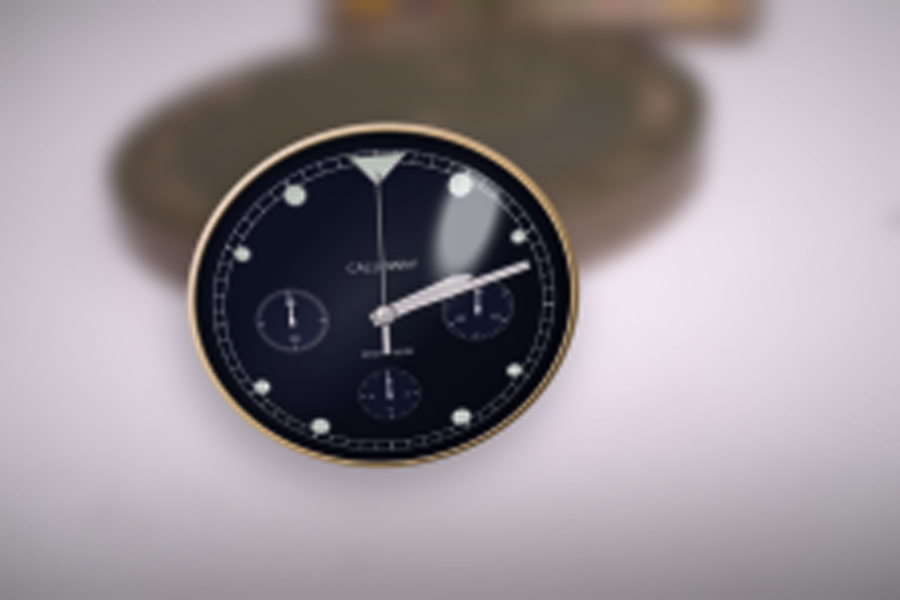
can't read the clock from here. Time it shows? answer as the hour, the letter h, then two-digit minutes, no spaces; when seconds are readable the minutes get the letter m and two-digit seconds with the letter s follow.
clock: 2h12
